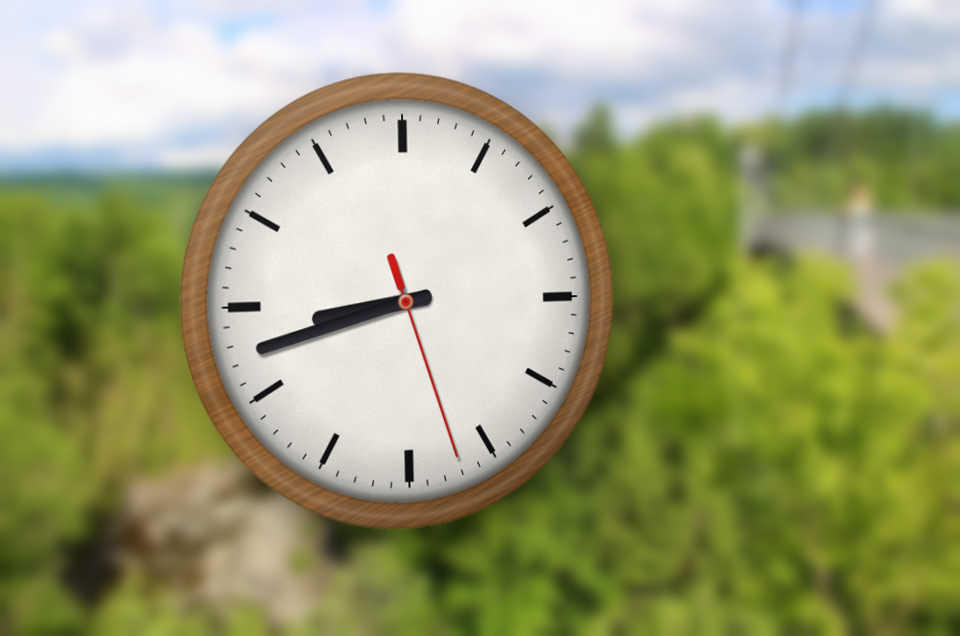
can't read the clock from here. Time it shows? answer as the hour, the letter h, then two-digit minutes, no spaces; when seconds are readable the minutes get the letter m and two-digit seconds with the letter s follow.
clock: 8h42m27s
